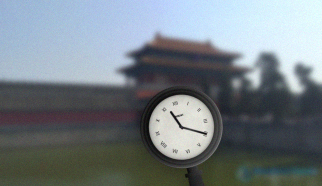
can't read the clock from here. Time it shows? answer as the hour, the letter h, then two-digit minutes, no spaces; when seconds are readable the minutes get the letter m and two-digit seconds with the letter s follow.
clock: 11h20
